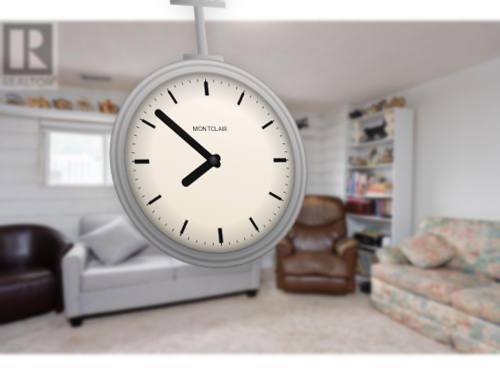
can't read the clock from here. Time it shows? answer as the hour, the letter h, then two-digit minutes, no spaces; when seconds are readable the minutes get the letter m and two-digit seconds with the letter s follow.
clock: 7h52
